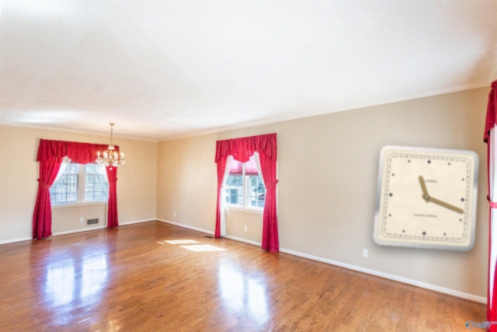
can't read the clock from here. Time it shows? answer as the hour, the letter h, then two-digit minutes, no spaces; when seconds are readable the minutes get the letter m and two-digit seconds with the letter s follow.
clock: 11h18
